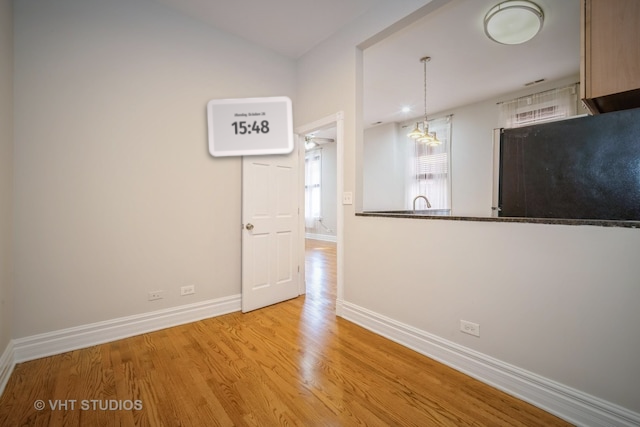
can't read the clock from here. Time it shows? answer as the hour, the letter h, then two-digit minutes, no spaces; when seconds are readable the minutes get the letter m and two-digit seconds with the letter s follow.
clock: 15h48
